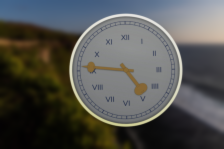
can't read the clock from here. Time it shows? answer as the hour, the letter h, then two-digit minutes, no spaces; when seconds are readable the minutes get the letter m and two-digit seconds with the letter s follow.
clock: 4h46
